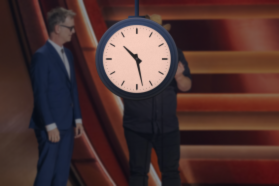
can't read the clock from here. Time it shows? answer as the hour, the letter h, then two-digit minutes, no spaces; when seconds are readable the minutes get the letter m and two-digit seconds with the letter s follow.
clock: 10h28
